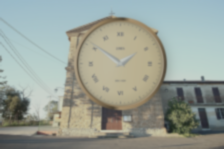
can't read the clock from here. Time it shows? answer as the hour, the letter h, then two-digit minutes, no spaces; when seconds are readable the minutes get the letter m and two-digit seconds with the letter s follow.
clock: 1h51
